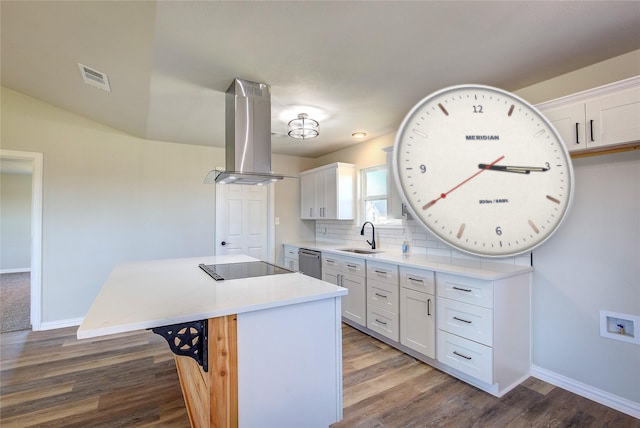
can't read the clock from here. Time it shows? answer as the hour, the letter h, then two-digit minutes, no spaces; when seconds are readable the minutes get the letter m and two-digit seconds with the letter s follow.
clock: 3h15m40s
